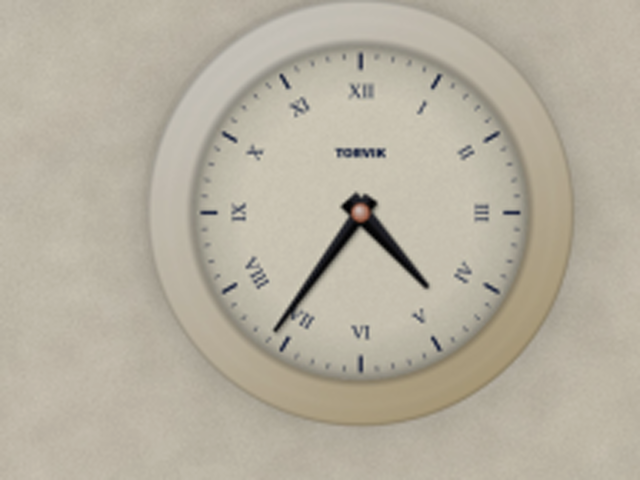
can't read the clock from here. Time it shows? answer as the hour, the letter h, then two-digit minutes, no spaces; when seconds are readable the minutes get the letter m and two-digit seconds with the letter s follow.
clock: 4h36
